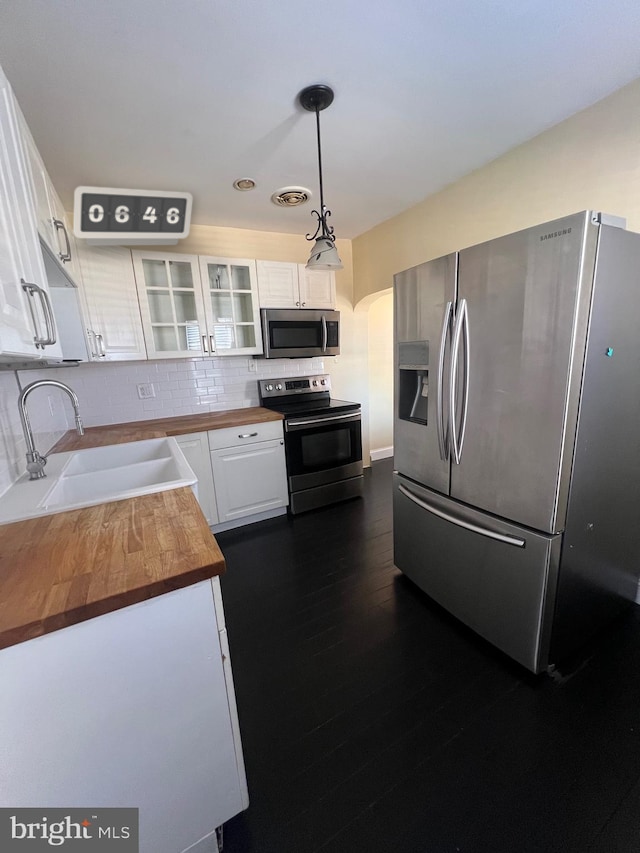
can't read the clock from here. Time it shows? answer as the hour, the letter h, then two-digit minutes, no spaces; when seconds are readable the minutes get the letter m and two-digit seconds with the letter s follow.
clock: 6h46
